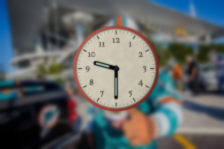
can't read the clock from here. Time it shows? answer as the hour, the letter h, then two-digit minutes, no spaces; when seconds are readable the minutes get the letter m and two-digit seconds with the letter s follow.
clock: 9h30
